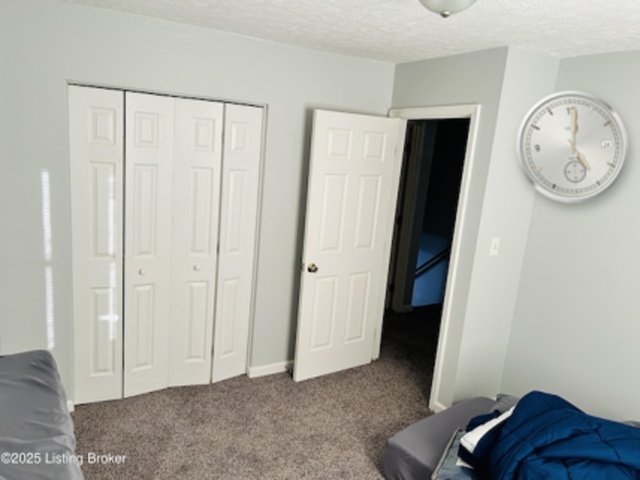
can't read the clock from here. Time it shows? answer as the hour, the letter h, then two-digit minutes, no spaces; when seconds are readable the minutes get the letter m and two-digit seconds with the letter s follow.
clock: 5h01
